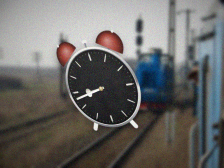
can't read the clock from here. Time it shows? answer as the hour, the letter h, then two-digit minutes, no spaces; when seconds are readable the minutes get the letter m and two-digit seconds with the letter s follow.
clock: 8h43
